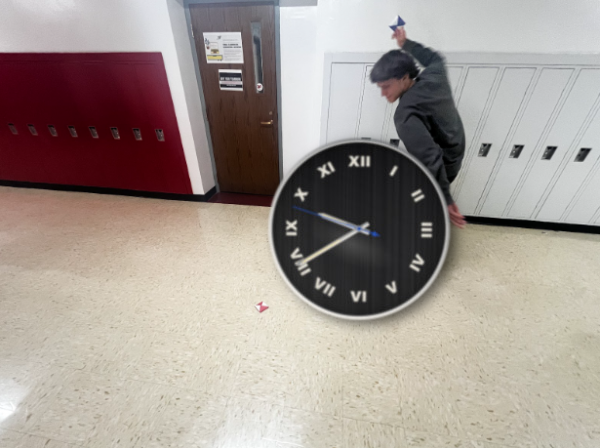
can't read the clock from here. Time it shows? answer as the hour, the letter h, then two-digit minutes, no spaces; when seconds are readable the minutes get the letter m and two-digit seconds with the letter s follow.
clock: 9h39m48s
